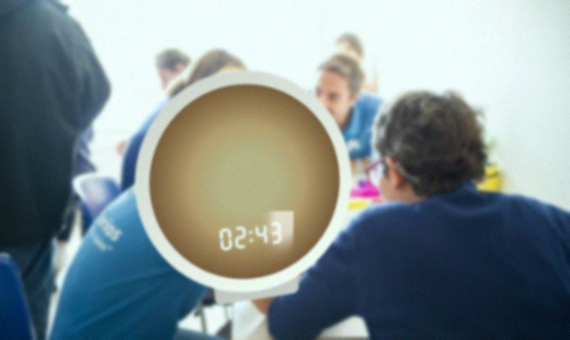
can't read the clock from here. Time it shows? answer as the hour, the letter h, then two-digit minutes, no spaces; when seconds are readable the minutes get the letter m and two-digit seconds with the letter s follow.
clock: 2h43
